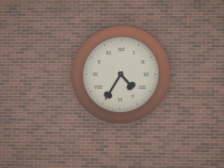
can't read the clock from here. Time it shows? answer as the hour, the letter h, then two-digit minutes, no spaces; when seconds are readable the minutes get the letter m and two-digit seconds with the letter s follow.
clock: 4h35
